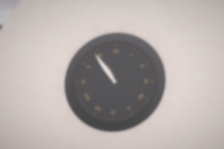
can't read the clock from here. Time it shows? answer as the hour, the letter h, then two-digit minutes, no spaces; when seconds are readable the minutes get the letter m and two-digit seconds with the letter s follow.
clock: 10h54
